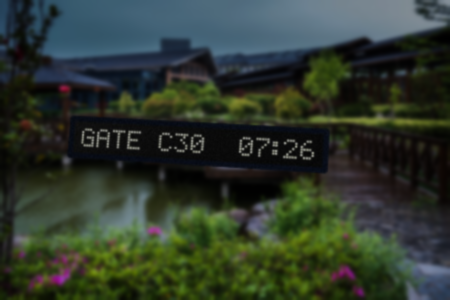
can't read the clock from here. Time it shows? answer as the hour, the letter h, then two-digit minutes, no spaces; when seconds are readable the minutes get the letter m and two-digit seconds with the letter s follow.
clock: 7h26
